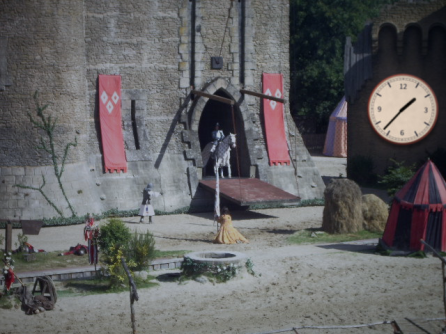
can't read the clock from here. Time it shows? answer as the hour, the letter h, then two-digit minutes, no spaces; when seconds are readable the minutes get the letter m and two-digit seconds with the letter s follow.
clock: 1h37
